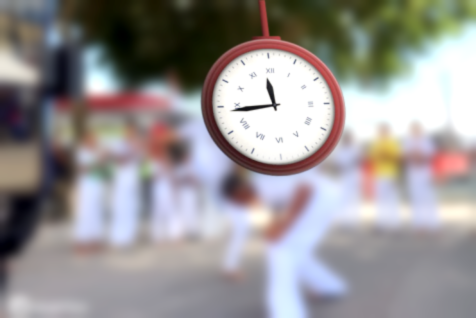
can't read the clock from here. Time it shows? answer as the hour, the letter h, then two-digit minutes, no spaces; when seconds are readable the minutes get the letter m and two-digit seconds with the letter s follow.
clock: 11h44
